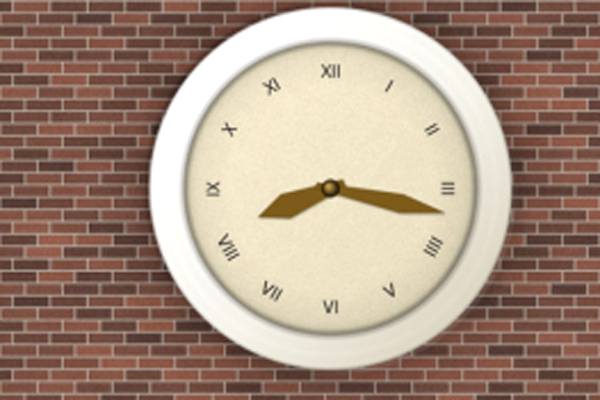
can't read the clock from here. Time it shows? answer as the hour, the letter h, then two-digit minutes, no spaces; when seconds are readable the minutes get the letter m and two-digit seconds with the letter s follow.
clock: 8h17
